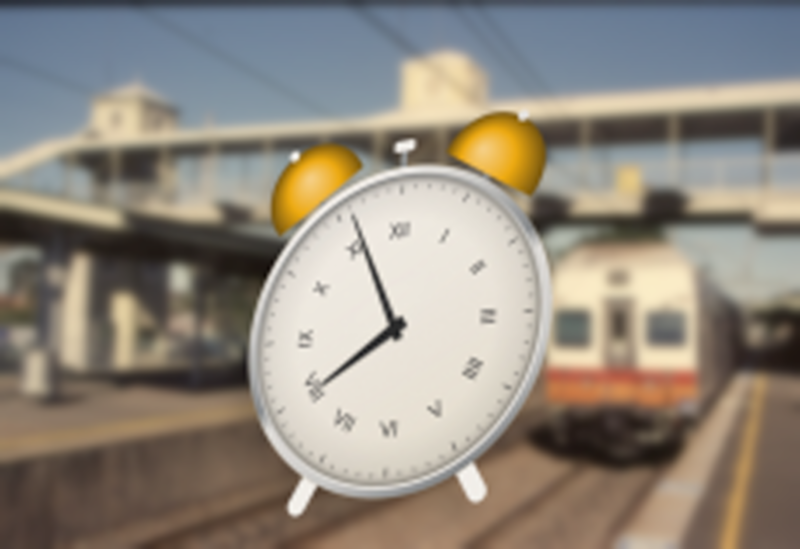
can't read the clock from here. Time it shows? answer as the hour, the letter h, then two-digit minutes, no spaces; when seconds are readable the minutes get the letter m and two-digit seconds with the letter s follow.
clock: 7h56
